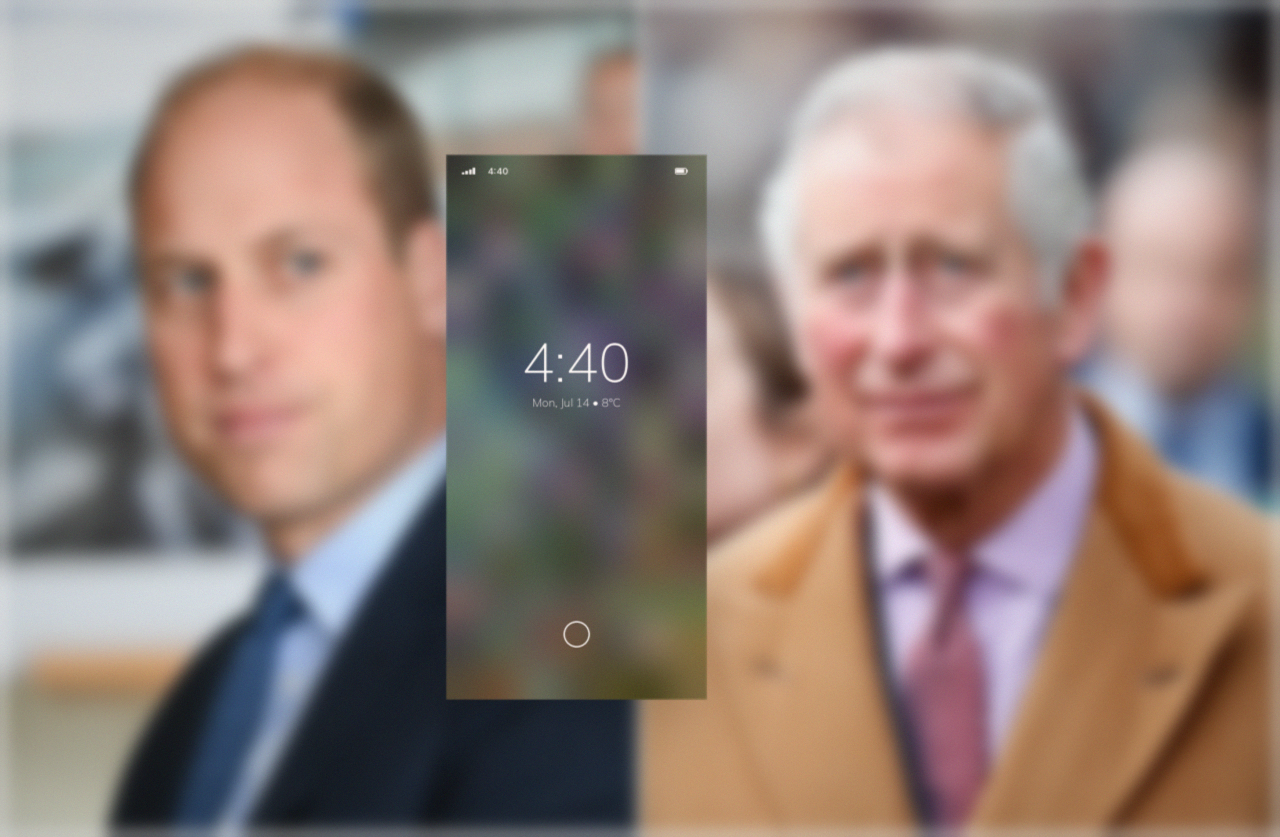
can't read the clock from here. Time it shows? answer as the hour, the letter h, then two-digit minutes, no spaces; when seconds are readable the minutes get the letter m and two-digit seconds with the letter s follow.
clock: 4h40
